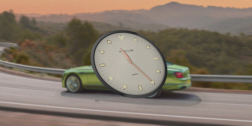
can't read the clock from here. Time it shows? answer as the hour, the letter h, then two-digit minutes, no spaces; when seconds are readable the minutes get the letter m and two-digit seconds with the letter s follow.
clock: 11h25
